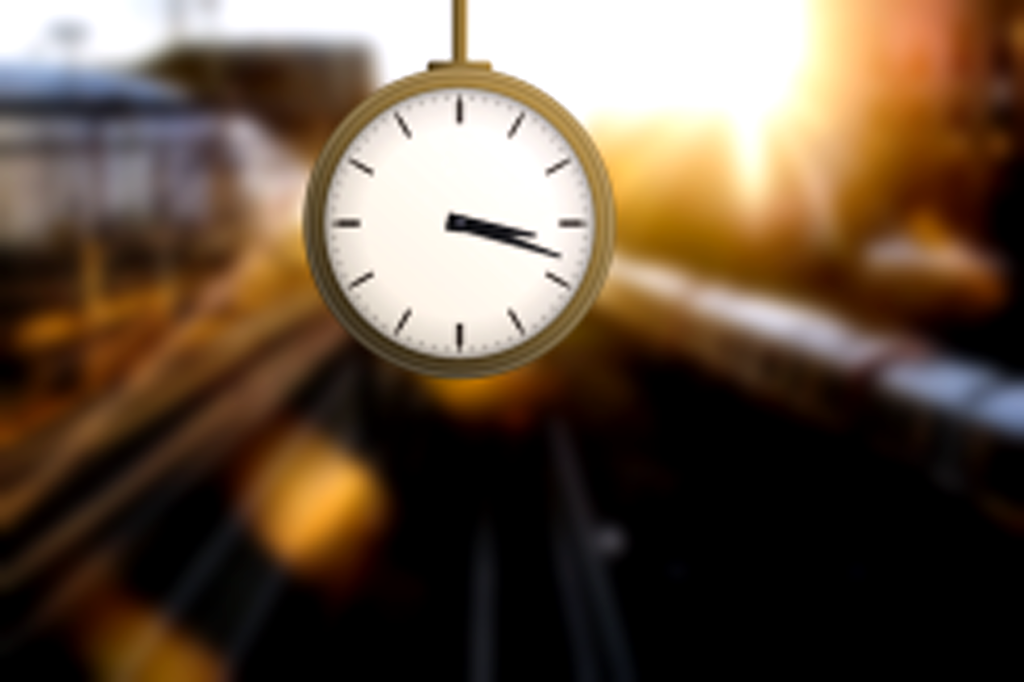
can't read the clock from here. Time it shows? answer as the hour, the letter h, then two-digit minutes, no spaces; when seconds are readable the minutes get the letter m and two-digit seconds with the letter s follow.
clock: 3h18
